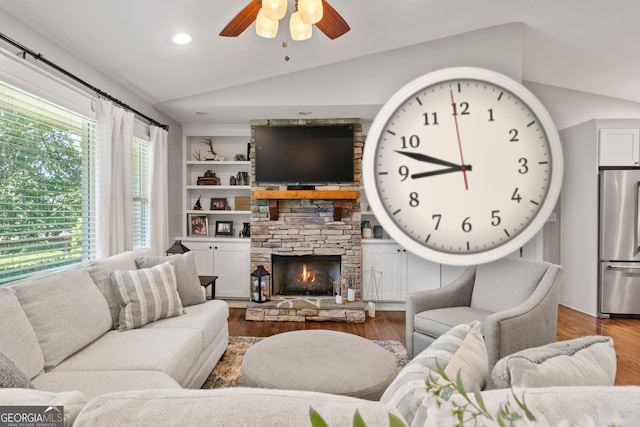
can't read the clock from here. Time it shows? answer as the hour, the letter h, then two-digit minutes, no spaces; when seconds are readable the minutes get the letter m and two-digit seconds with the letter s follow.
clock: 8h47m59s
